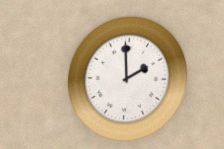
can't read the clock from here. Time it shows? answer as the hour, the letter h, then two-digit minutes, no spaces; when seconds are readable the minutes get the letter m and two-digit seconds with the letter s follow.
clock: 1h59
